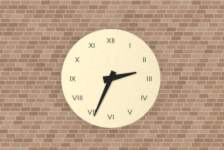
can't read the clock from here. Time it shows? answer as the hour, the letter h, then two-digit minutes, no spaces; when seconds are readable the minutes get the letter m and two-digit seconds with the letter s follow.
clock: 2h34
